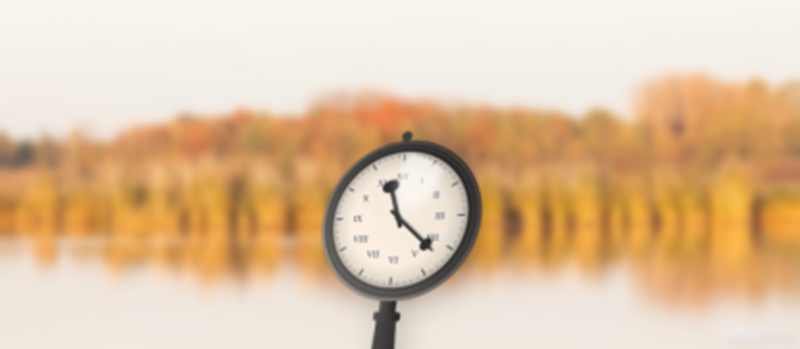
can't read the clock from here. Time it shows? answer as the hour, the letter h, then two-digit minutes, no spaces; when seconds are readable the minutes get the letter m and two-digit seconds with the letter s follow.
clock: 11h22
